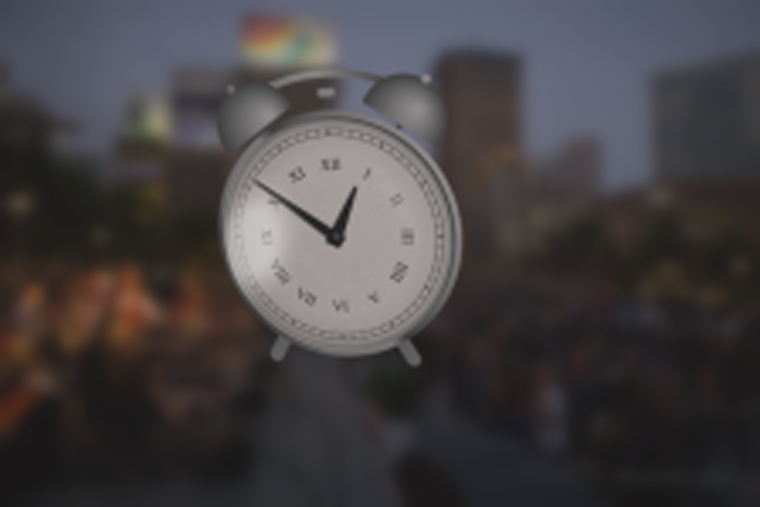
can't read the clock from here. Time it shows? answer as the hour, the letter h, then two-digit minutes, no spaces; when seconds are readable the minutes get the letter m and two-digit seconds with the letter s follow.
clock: 12h51
